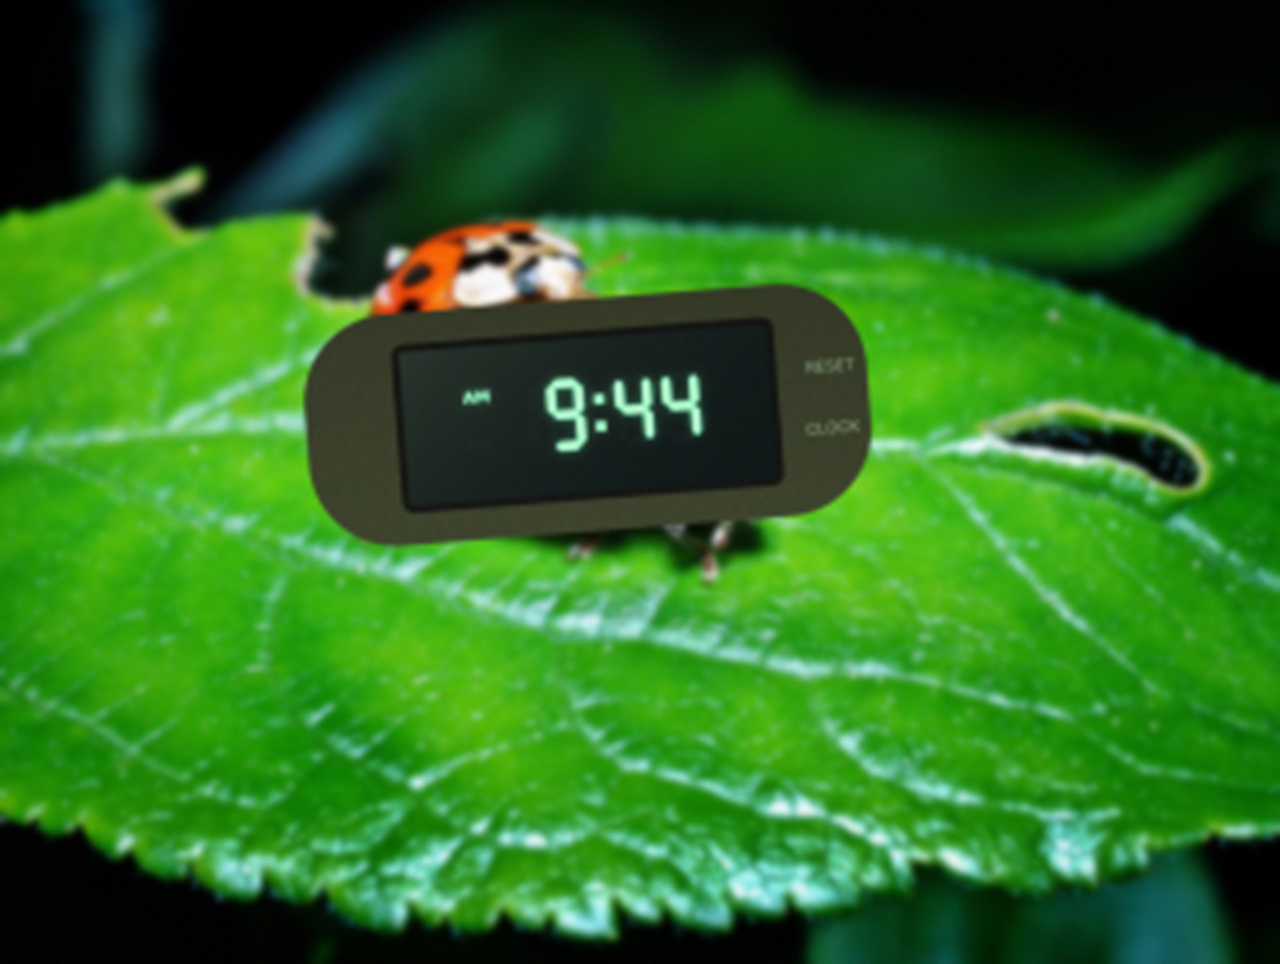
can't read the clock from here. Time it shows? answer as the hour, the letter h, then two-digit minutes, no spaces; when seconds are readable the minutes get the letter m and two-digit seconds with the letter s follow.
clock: 9h44
